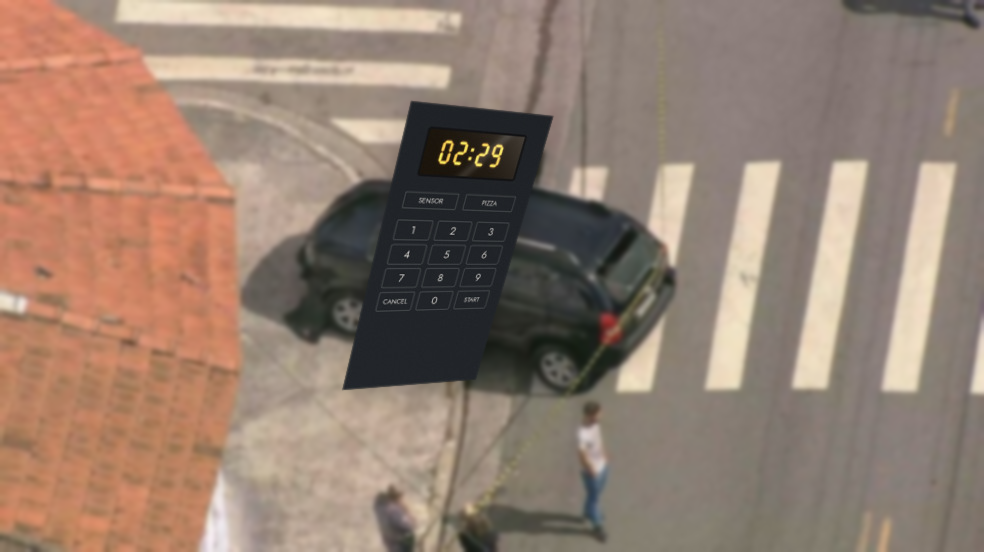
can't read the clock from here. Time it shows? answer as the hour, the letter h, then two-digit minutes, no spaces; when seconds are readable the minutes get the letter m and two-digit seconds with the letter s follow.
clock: 2h29
